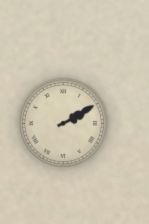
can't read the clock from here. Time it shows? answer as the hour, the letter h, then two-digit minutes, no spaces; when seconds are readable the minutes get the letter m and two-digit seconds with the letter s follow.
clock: 2h10
